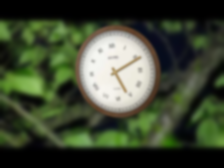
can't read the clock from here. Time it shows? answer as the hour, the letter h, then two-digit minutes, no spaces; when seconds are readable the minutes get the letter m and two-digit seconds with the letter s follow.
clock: 5h11
